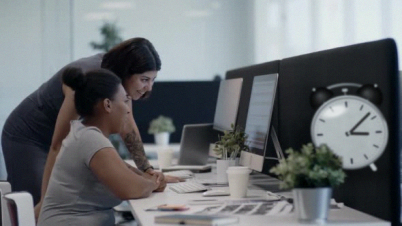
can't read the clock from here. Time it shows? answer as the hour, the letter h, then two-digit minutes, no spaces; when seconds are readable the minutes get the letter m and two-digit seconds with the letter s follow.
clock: 3h08
